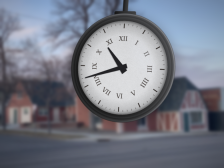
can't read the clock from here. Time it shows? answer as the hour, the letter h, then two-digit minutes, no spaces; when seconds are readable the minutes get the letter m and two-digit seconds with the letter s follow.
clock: 10h42
